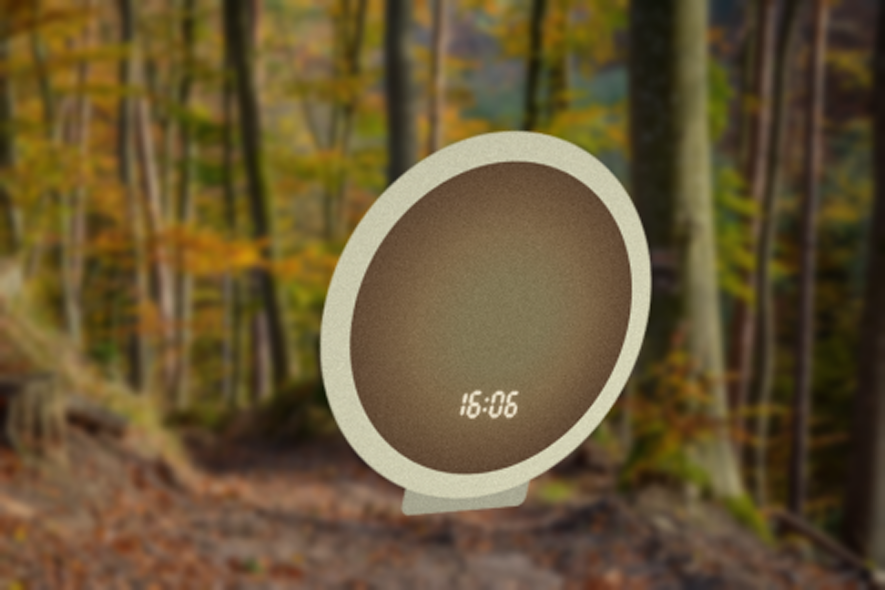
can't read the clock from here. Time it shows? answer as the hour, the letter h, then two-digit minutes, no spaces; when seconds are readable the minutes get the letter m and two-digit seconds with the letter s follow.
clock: 16h06
